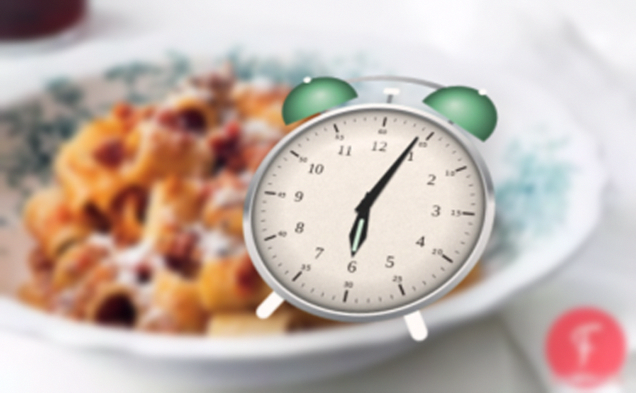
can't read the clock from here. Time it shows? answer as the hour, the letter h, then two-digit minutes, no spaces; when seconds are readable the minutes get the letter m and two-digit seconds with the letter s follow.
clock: 6h04
